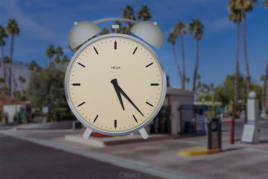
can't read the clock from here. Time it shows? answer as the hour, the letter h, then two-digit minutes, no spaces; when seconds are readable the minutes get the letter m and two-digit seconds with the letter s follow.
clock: 5h23
